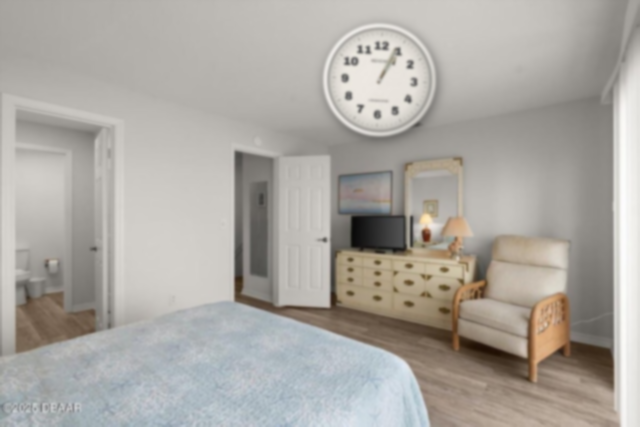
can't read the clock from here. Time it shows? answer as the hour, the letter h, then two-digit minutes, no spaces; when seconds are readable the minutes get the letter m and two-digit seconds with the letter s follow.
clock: 1h04
